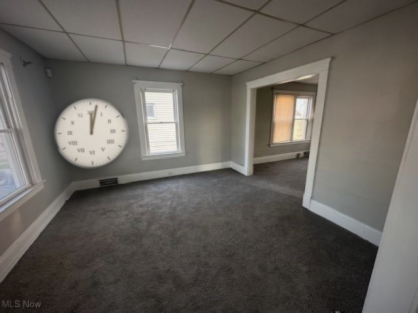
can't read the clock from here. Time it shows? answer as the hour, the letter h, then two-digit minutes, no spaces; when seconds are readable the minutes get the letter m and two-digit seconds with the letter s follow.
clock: 12h02
